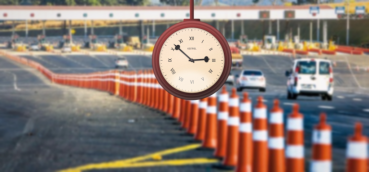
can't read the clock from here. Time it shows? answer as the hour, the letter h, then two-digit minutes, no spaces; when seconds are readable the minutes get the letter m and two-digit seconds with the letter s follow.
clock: 2h52
